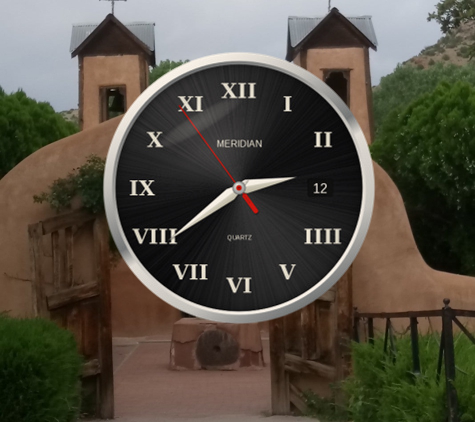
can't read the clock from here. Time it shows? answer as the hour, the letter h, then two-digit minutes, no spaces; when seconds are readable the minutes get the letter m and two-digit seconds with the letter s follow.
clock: 2h38m54s
